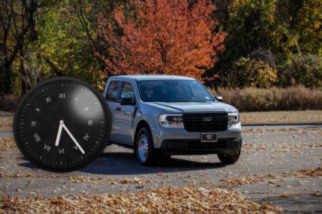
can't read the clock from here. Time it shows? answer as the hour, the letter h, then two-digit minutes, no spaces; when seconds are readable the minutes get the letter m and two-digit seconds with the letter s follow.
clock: 6h24
